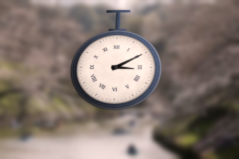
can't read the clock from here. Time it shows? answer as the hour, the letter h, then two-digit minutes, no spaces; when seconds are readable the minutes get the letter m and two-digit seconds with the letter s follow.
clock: 3h10
